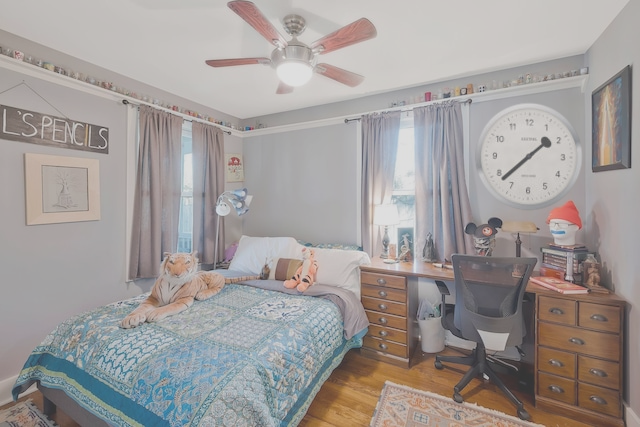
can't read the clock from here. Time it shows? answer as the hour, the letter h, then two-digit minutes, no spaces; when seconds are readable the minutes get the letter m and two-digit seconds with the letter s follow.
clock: 1h38
